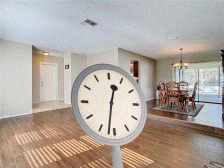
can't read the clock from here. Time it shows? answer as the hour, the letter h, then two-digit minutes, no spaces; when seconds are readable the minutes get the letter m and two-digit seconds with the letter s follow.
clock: 12h32
